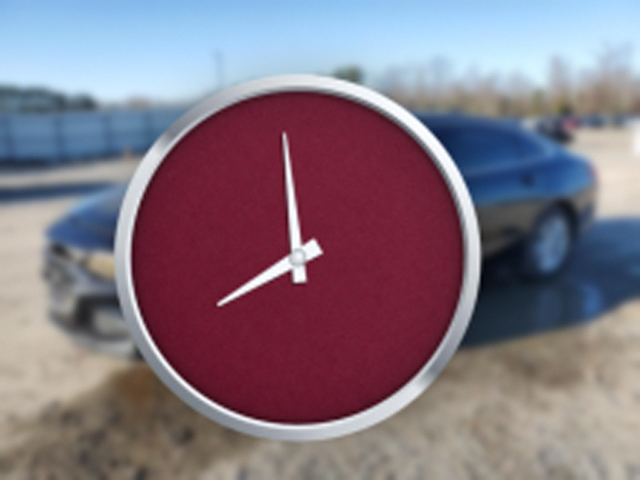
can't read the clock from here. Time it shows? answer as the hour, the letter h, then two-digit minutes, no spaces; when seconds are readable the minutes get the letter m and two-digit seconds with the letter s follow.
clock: 7h59
